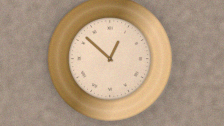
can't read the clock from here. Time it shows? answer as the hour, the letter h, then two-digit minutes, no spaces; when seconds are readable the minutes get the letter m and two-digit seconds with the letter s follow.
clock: 12h52
